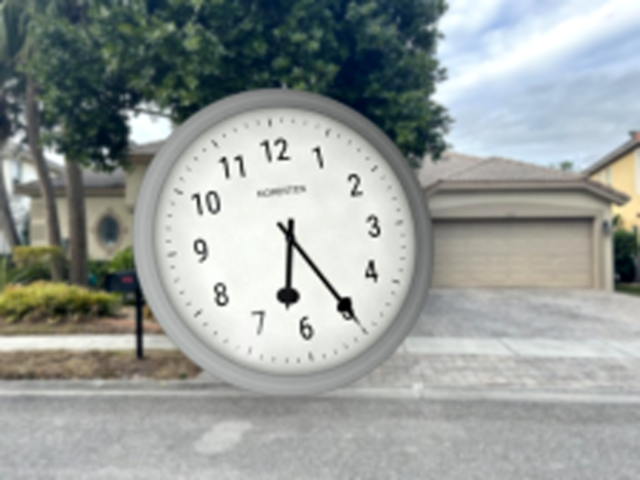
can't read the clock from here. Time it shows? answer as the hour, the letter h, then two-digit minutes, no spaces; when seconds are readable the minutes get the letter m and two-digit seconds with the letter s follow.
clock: 6h25
